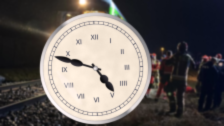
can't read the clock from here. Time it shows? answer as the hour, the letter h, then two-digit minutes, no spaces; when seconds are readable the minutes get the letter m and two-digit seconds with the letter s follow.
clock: 4h48
